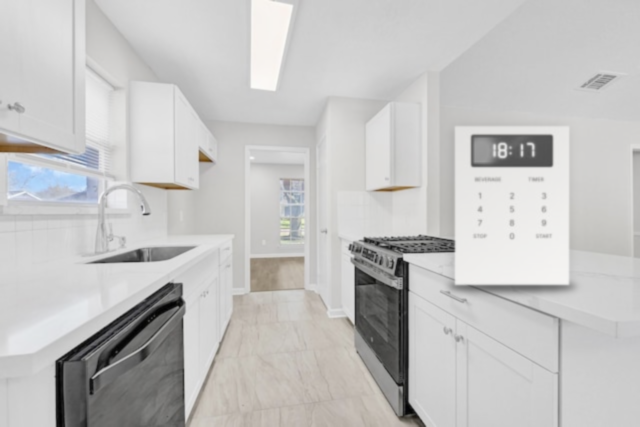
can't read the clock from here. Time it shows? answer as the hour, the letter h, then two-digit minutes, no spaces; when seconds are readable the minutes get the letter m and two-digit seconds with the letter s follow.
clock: 18h17
